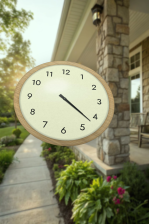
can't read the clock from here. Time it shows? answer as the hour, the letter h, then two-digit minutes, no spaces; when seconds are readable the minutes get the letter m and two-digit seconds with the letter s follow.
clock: 4h22
